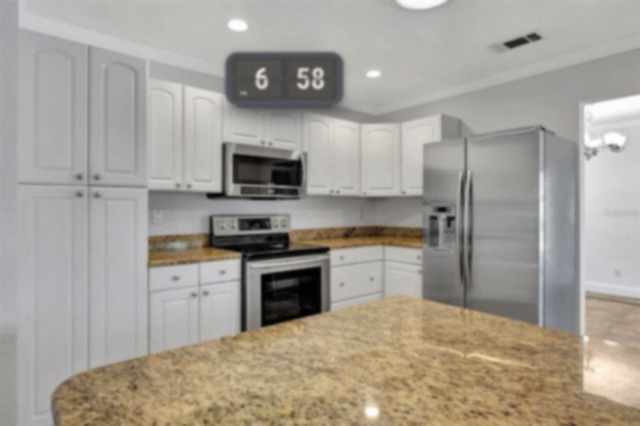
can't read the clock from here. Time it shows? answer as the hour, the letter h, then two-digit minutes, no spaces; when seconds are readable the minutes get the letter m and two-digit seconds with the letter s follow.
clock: 6h58
